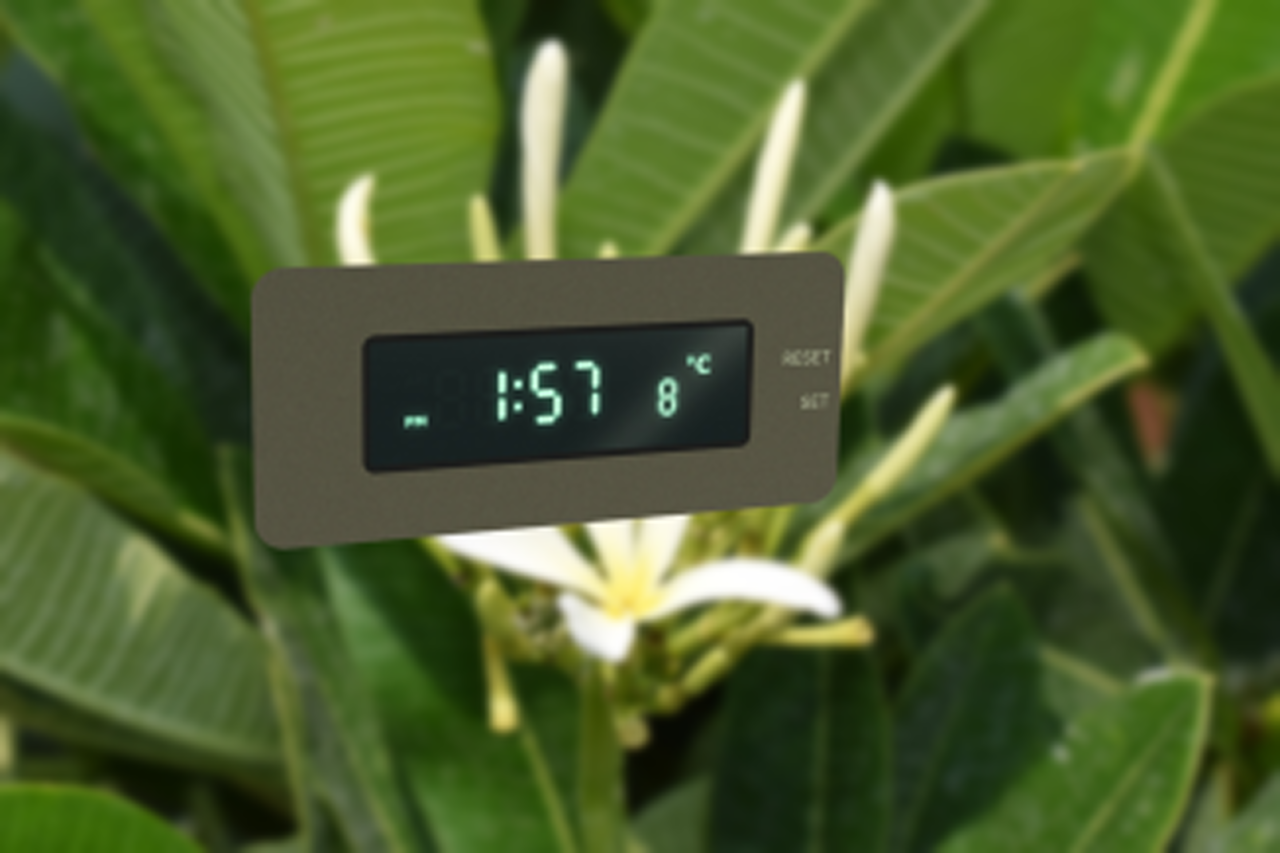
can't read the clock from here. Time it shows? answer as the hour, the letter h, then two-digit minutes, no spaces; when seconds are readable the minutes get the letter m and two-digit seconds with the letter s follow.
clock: 1h57
